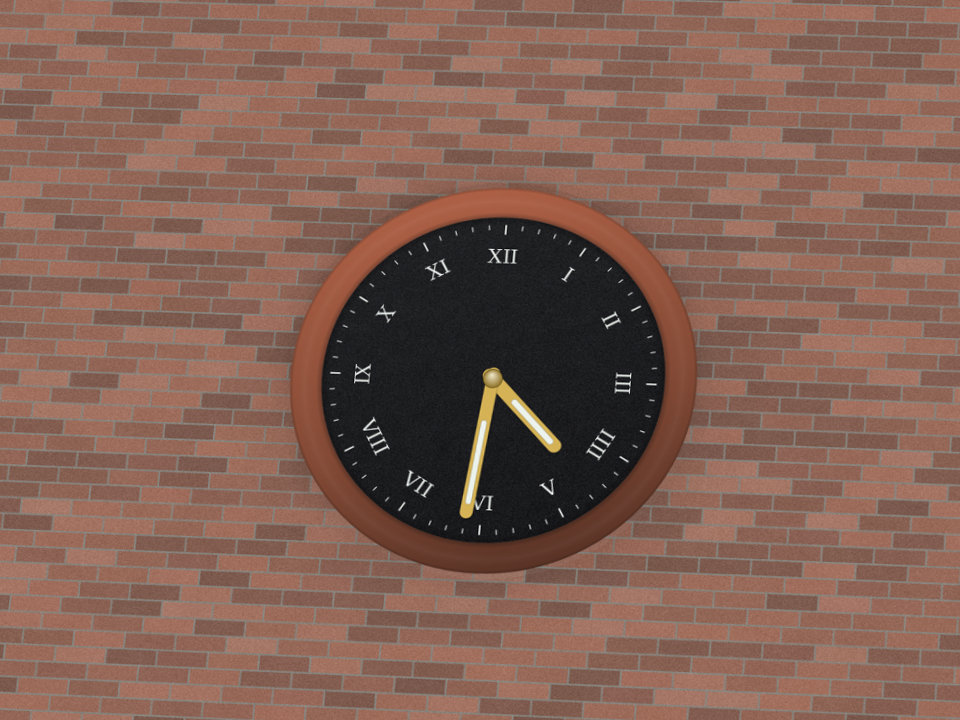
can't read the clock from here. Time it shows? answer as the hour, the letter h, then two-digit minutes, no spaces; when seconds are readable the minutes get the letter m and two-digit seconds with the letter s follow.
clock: 4h31
